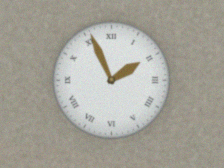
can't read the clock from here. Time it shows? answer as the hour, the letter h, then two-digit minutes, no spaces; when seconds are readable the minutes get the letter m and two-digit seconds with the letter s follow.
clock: 1h56
